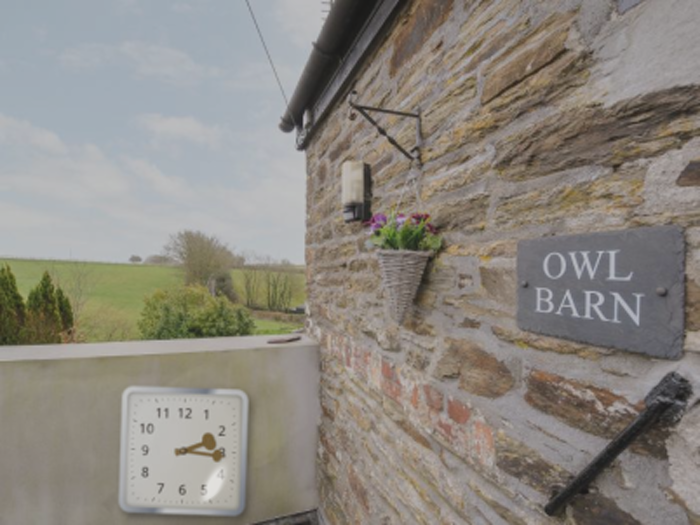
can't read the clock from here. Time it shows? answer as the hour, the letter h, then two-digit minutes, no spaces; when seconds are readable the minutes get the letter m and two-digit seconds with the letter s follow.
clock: 2h16
